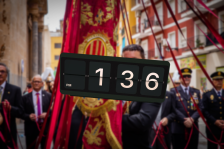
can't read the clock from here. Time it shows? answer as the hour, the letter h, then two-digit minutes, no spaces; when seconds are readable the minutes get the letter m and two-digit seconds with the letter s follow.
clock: 1h36
